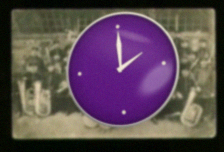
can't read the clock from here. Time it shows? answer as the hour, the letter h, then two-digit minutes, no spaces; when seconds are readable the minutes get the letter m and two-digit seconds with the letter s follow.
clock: 2h00
